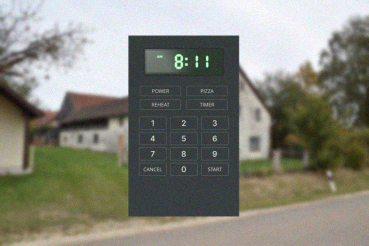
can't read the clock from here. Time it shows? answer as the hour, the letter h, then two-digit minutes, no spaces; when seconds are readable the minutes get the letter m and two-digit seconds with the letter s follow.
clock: 8h11
